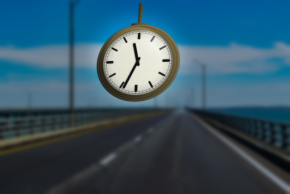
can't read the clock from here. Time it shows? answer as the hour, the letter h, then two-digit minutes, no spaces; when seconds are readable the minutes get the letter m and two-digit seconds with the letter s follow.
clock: 11h34
